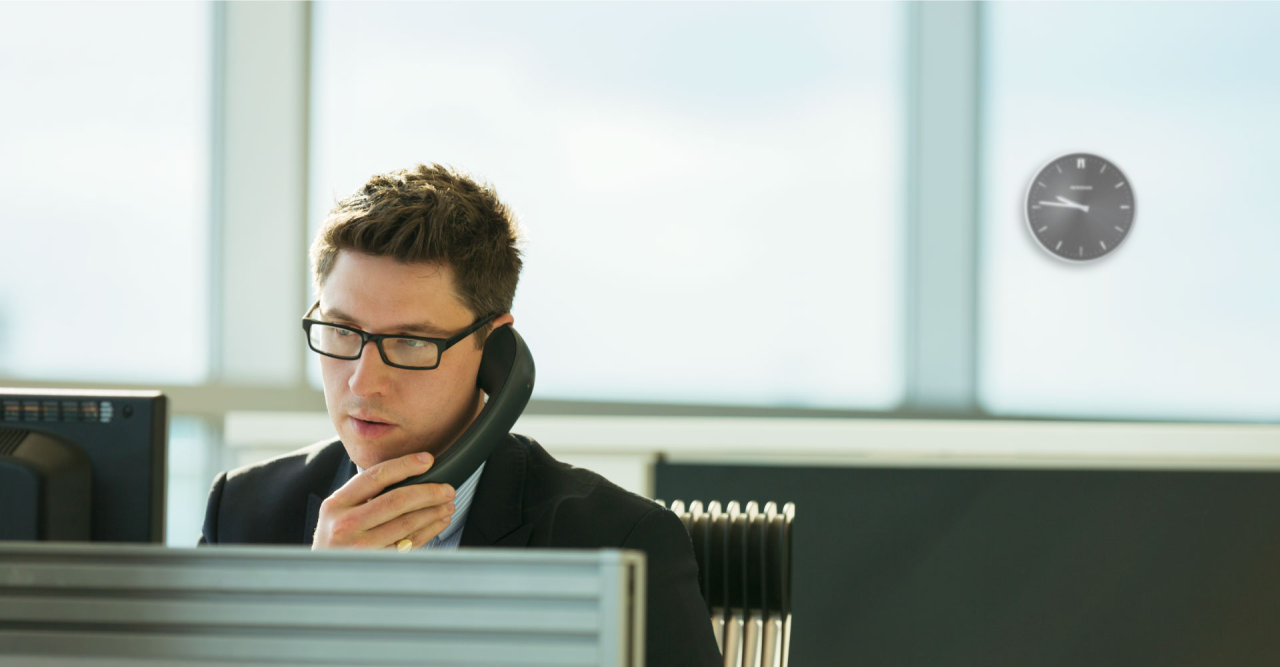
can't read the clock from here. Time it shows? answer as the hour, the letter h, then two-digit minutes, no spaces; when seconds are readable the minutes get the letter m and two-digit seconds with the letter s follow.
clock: 9h46
